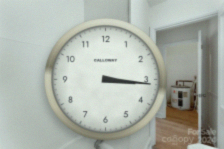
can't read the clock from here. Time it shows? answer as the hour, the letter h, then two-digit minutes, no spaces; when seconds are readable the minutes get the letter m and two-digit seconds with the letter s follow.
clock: 3h16
